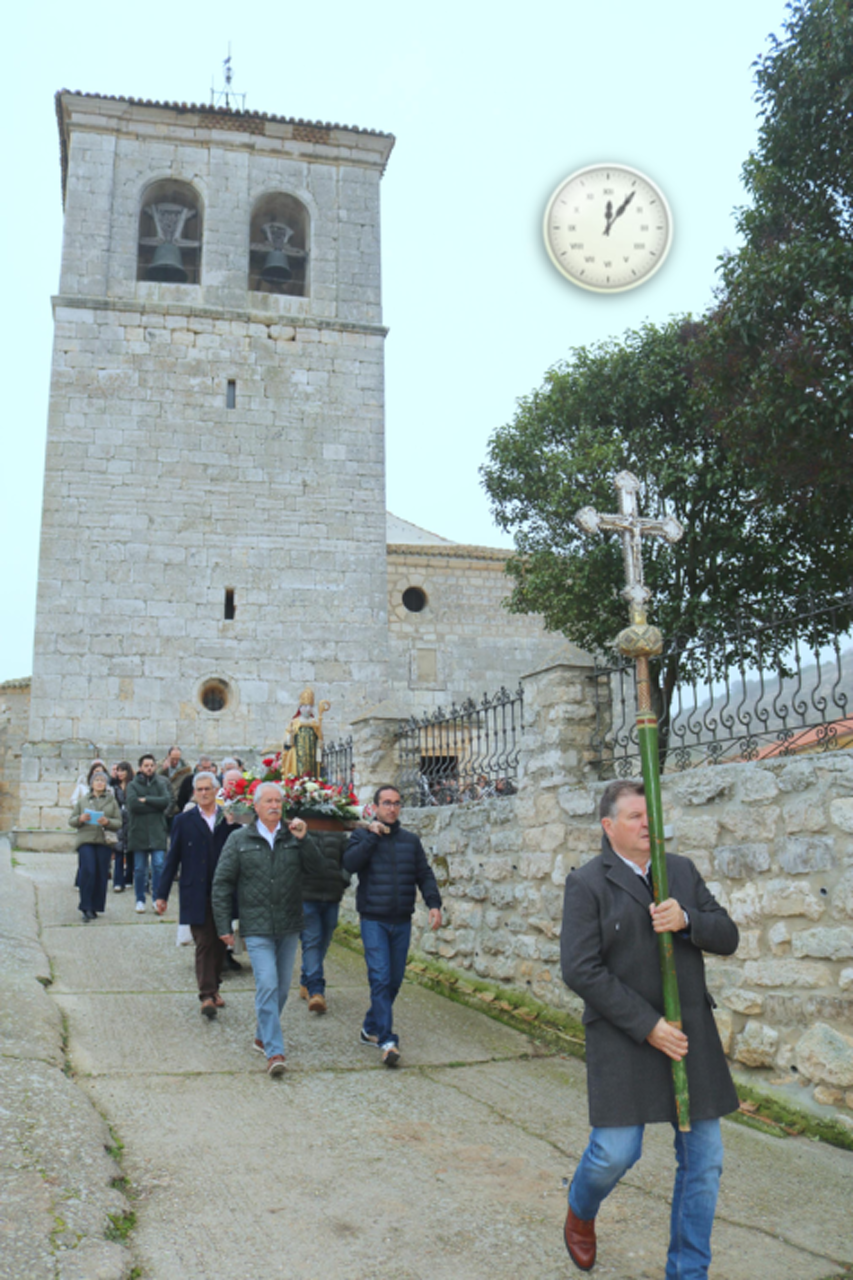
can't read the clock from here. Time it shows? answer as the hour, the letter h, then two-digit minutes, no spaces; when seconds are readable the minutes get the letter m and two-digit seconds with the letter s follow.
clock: 12h06
